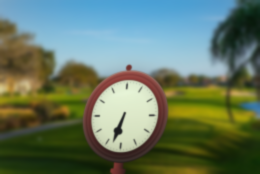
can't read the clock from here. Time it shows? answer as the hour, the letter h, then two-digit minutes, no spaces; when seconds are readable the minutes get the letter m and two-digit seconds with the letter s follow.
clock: 6h33
